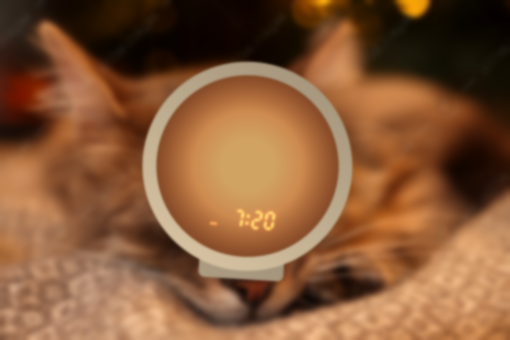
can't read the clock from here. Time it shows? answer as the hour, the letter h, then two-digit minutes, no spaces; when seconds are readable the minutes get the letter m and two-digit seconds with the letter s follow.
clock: 7h20
